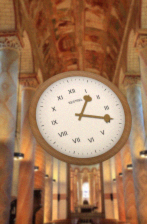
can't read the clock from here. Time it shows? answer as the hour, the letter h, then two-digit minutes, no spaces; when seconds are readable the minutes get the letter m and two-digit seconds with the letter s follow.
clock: 1h19
